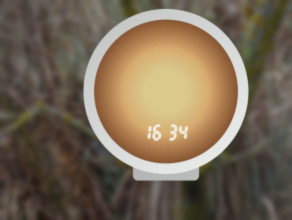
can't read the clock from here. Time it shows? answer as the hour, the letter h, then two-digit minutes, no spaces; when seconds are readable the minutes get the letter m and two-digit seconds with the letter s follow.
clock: 16h34
